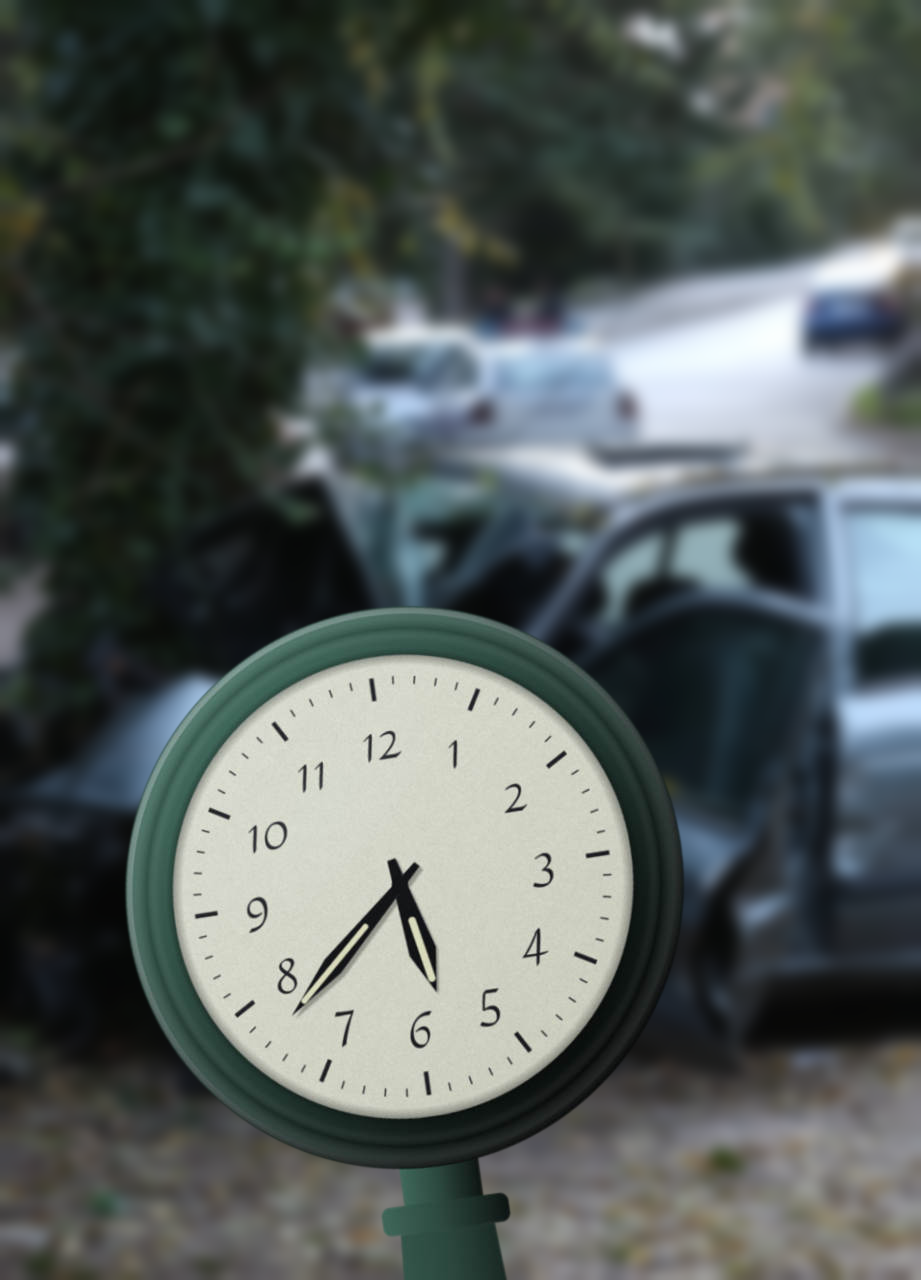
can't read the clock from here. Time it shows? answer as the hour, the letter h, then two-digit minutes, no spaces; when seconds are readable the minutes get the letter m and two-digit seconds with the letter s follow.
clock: 5h38
